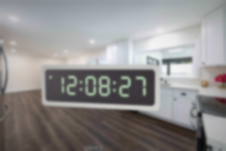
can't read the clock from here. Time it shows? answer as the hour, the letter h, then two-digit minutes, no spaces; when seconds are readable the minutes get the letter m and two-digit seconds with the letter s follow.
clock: 12h08m27s
